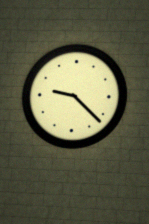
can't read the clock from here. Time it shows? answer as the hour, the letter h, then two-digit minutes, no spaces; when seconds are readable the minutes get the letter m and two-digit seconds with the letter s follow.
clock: 9h22
